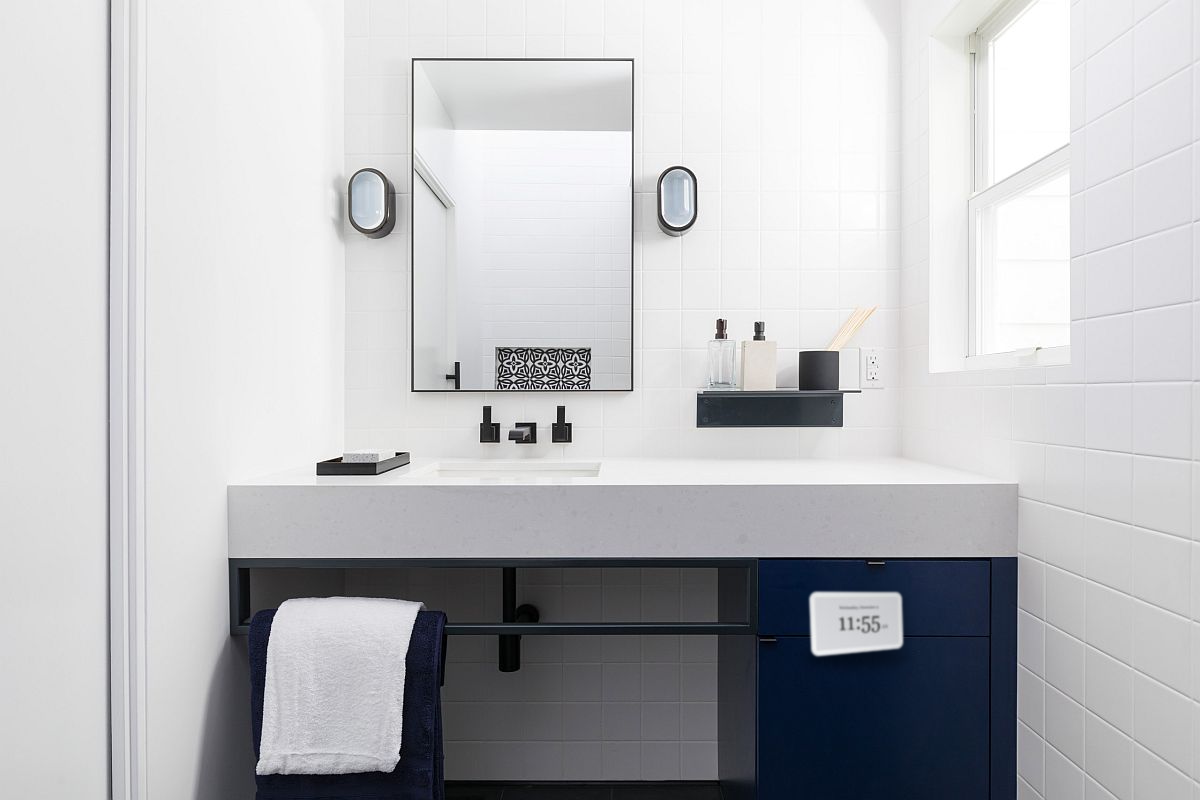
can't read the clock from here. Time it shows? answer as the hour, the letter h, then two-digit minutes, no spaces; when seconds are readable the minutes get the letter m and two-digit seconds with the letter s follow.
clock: 11h55
